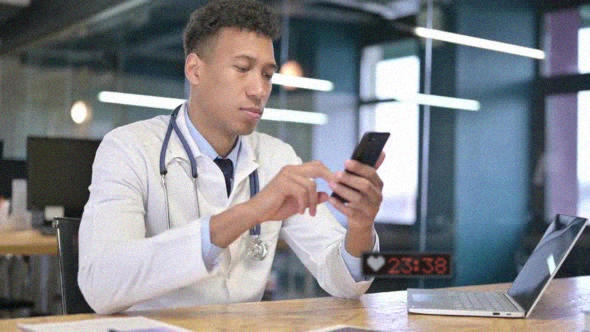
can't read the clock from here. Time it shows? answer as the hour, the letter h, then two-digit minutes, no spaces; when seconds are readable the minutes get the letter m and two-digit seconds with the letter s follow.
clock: 23h38
